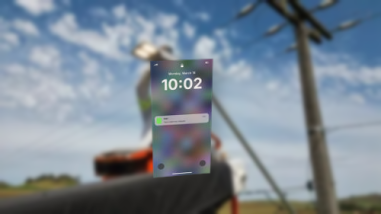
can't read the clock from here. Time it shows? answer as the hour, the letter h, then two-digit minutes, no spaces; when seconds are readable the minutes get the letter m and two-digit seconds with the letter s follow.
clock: 10h02
